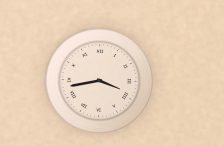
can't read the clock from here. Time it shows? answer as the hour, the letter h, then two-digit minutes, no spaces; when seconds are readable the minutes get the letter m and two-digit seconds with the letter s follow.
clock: 3h43
